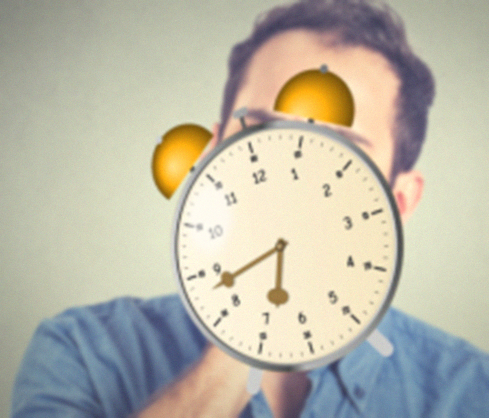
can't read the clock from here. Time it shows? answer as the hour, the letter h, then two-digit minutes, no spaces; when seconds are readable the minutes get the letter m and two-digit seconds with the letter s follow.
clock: 6h43
